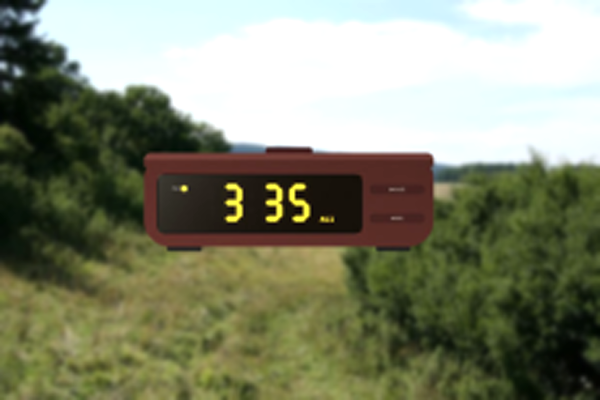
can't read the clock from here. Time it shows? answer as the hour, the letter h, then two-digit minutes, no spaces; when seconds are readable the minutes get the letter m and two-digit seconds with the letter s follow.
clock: 3h35
